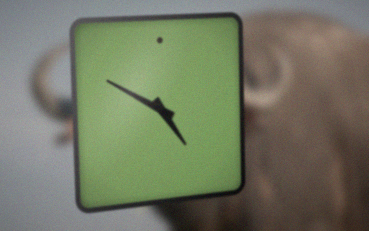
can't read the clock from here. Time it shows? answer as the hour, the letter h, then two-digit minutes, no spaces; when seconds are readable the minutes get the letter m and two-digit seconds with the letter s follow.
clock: 4h50
